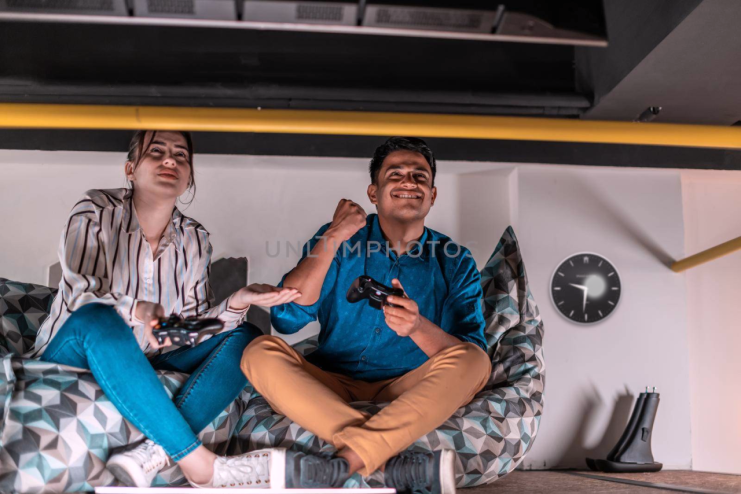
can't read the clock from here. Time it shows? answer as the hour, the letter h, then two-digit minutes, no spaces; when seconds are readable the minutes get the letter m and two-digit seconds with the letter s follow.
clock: 9h31
